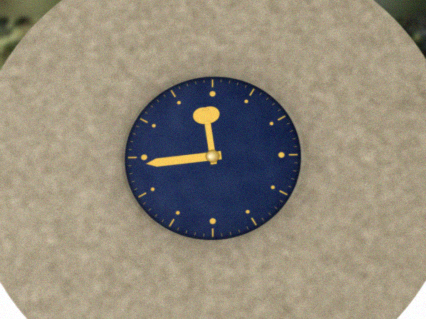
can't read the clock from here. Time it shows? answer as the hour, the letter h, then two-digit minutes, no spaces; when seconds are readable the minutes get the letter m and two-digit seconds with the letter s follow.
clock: 11h44
